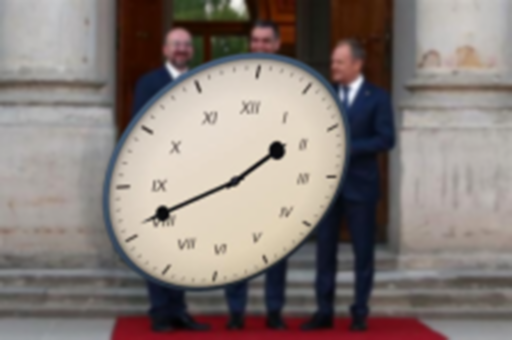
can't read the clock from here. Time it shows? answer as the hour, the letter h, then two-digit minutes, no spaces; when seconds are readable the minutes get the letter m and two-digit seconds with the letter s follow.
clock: 1h41
